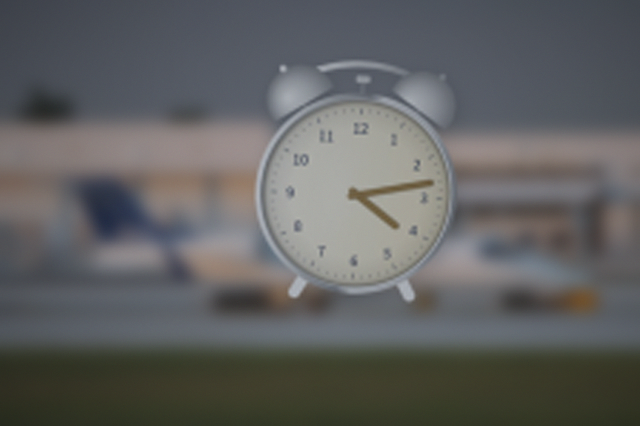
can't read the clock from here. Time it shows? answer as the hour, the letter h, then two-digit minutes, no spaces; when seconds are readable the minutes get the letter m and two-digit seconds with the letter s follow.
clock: 4h13
